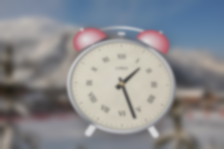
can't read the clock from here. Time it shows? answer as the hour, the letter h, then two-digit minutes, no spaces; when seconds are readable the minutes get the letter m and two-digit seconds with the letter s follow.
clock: 1h27
